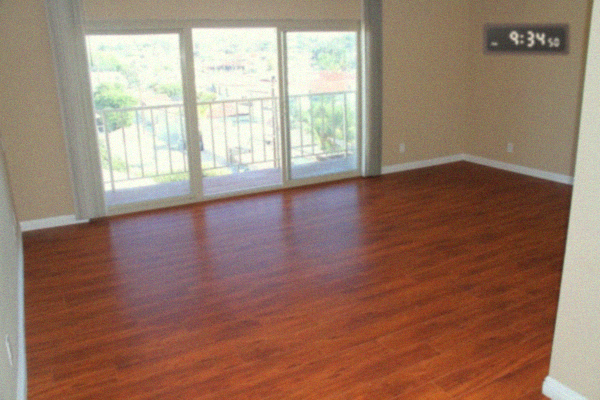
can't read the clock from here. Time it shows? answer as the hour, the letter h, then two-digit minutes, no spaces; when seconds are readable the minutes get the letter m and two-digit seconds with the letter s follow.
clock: 9h34
